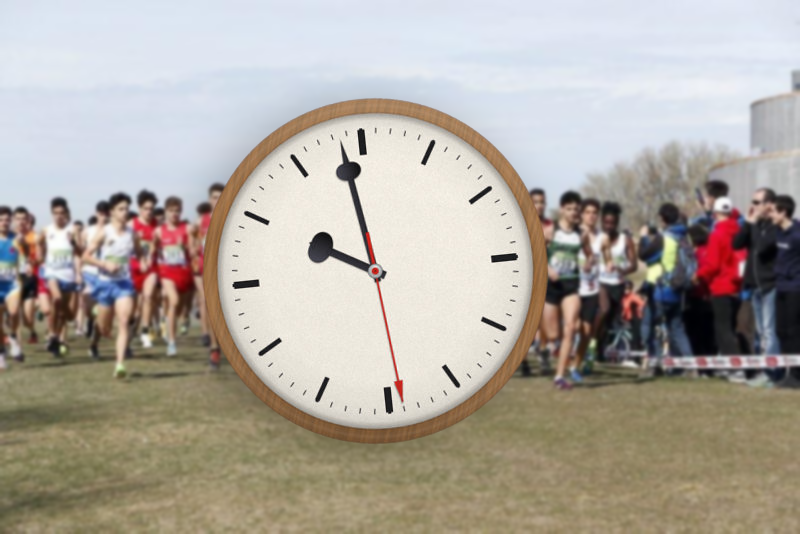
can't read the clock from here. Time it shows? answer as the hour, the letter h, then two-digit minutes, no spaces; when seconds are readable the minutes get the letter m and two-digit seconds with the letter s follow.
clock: 9h58m29s
